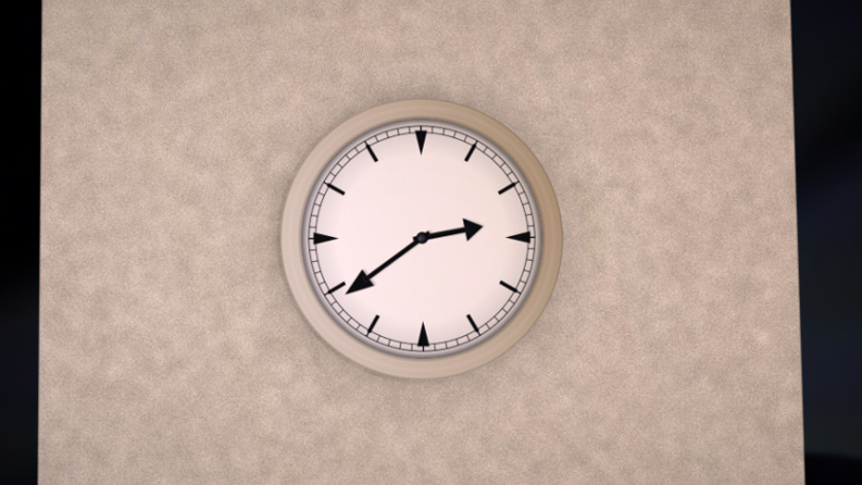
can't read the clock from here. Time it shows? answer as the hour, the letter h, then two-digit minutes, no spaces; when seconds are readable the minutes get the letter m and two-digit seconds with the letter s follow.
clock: 2h39
